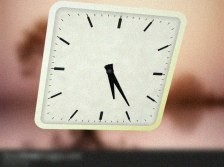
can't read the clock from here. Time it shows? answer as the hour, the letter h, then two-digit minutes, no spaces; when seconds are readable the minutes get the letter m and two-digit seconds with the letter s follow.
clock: 5h24
